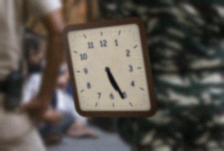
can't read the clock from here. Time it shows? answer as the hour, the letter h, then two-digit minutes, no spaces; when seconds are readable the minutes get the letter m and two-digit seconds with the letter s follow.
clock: 5h26
